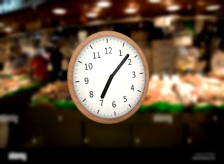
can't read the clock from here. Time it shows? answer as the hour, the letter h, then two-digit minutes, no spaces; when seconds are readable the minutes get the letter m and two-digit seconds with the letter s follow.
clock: 7h08
